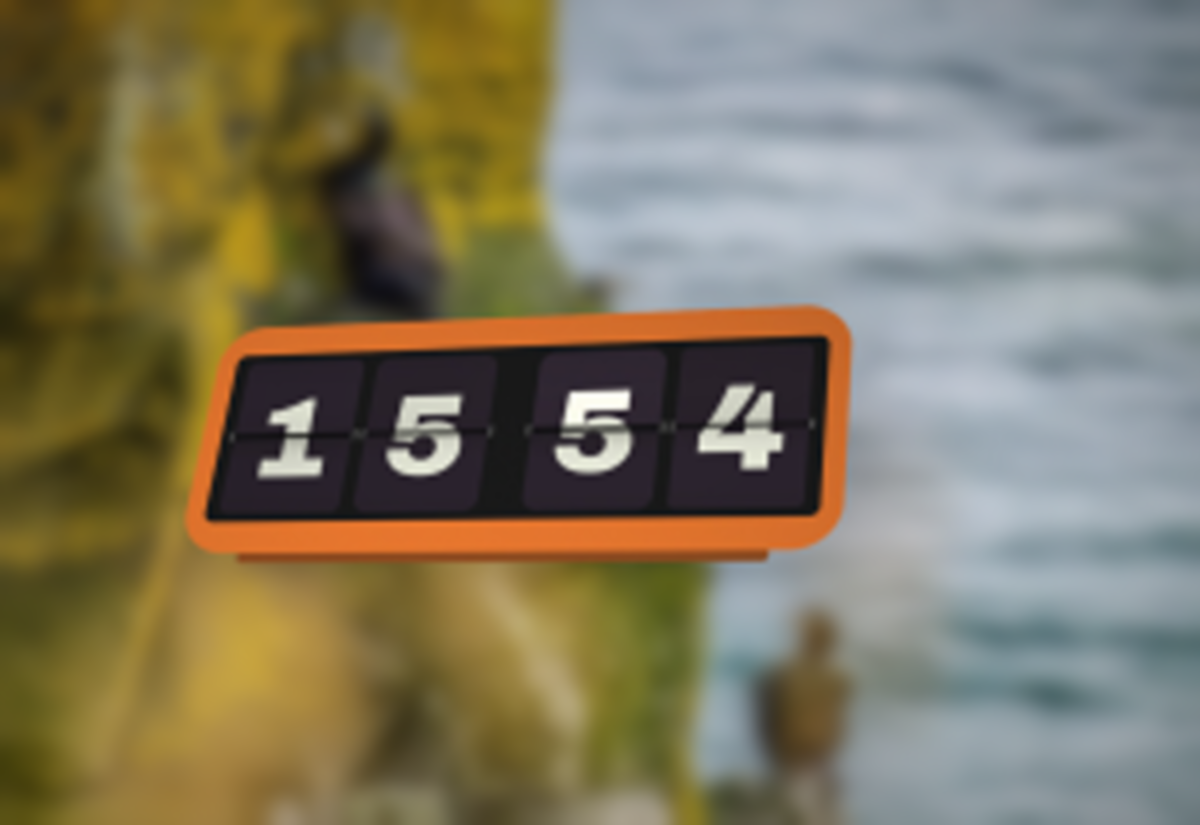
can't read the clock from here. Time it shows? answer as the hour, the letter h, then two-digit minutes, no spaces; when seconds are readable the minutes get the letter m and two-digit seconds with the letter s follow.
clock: 15h54
